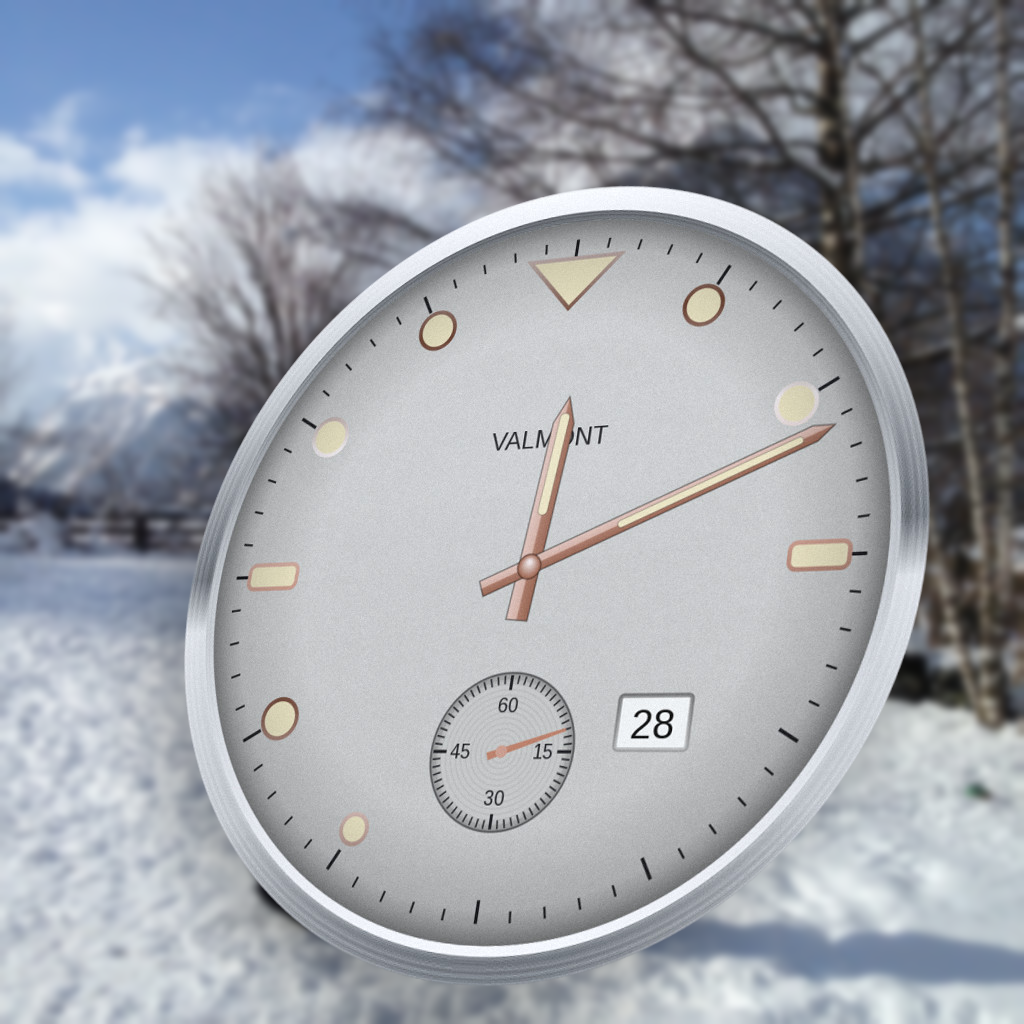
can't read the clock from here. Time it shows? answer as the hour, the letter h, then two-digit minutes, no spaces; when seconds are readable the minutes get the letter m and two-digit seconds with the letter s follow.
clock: 12h11m12s
